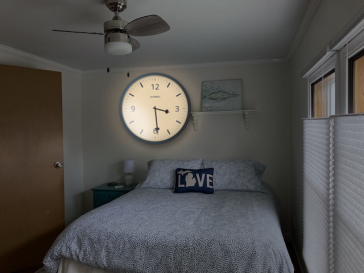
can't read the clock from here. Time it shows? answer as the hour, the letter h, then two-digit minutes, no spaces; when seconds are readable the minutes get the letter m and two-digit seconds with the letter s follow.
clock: 3h29
